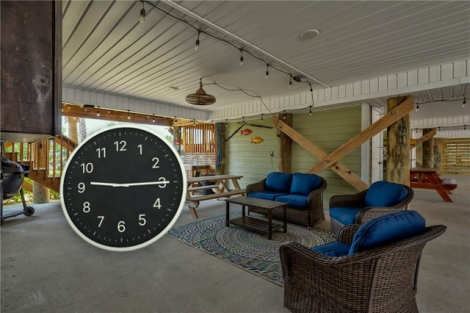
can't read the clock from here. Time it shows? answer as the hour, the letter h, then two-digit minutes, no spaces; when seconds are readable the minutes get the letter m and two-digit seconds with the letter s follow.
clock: 9h15
